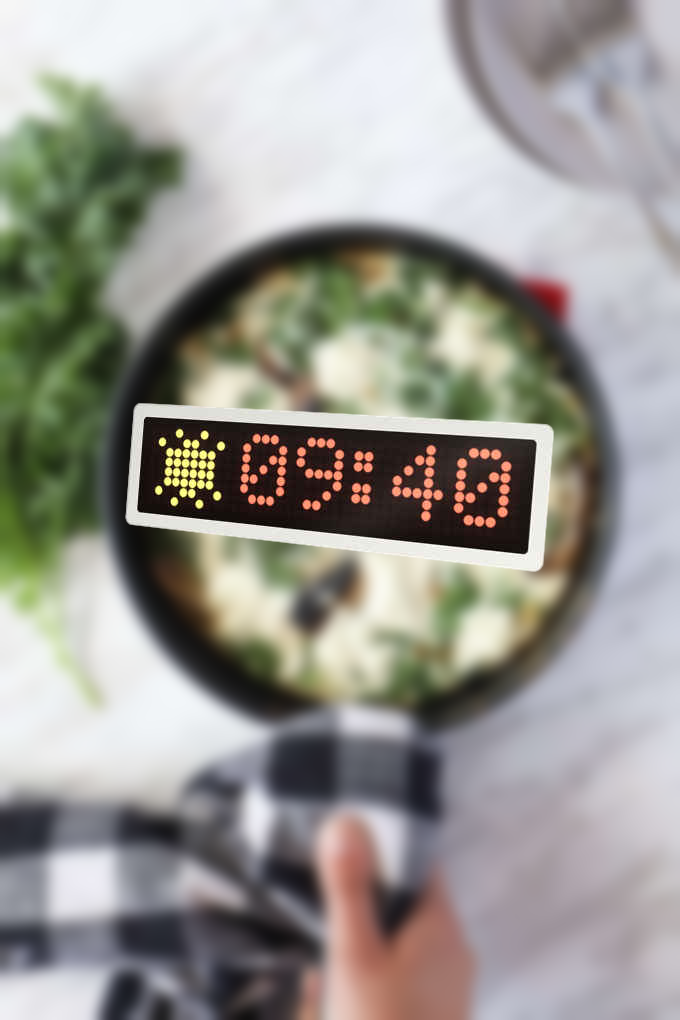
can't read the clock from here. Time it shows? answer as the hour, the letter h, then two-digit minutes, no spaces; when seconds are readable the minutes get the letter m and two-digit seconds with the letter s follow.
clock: 9h40
